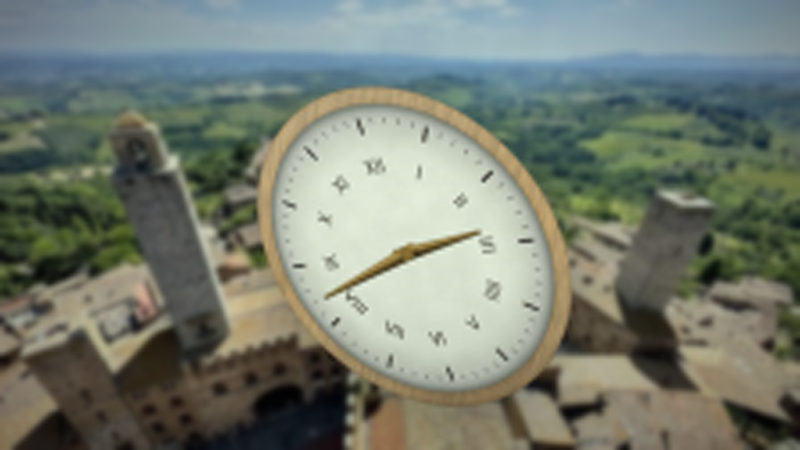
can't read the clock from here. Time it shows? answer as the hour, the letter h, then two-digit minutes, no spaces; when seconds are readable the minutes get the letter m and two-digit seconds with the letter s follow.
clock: 2h42
